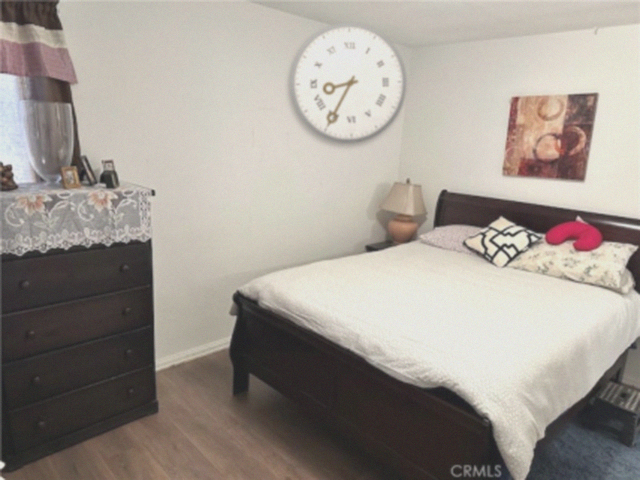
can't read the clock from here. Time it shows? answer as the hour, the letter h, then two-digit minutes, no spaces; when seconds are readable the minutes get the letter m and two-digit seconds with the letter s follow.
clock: 8h35
